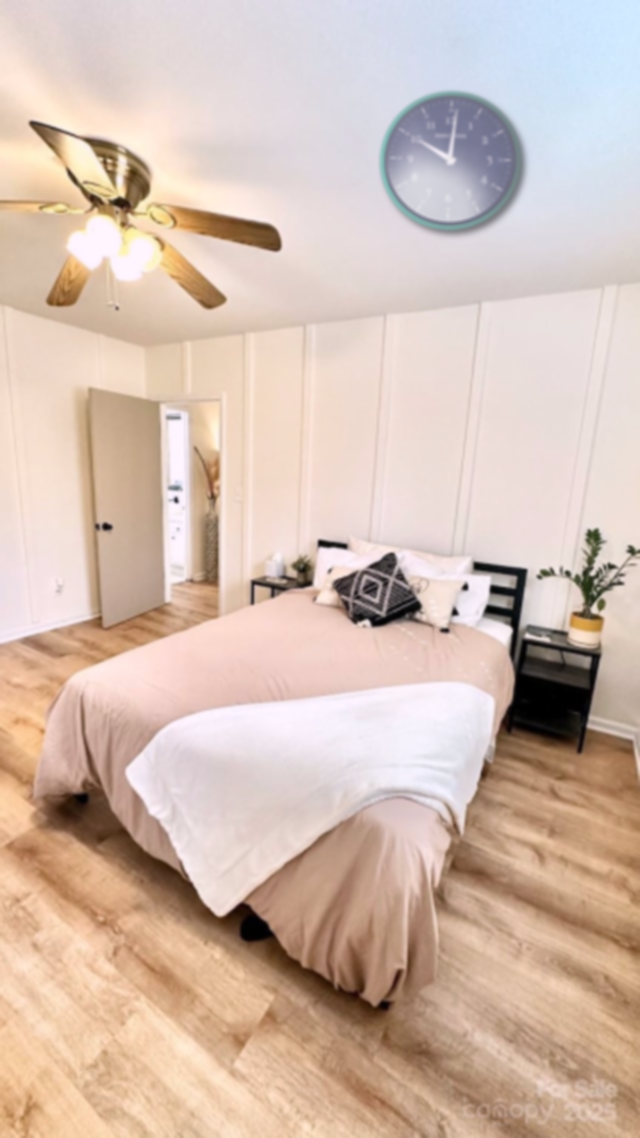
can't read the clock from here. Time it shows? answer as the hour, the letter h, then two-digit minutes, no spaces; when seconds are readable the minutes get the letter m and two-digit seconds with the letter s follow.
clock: 10h01
